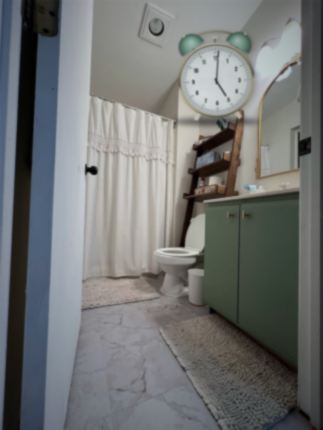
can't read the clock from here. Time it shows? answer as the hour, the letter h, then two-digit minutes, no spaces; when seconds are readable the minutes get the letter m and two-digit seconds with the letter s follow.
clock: 5h01
